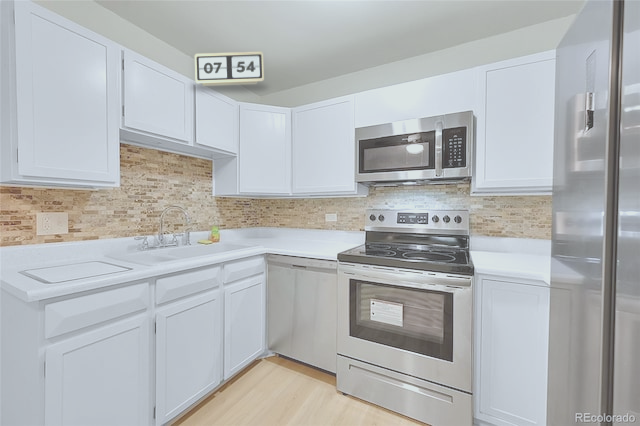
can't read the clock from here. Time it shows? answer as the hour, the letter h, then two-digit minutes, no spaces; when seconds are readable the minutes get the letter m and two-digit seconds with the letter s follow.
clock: 7h54
